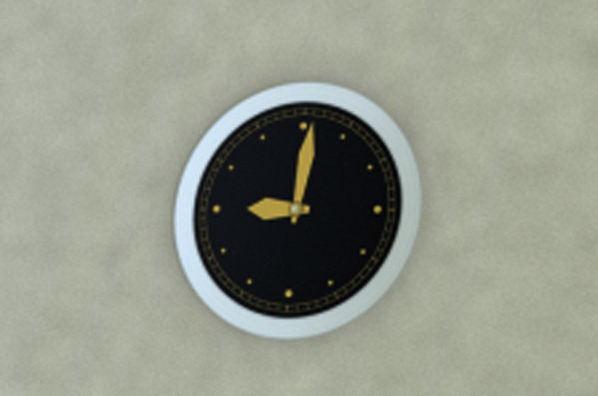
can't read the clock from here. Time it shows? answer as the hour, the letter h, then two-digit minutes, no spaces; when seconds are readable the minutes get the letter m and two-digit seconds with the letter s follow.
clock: 9h01
